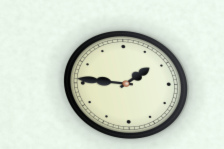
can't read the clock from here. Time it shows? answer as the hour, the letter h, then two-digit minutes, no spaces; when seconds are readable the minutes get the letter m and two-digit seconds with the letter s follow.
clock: 1h46
